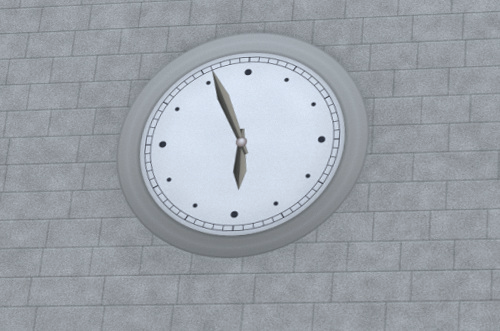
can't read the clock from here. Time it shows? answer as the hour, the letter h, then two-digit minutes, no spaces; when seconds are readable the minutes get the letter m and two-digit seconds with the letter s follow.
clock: 5h56
